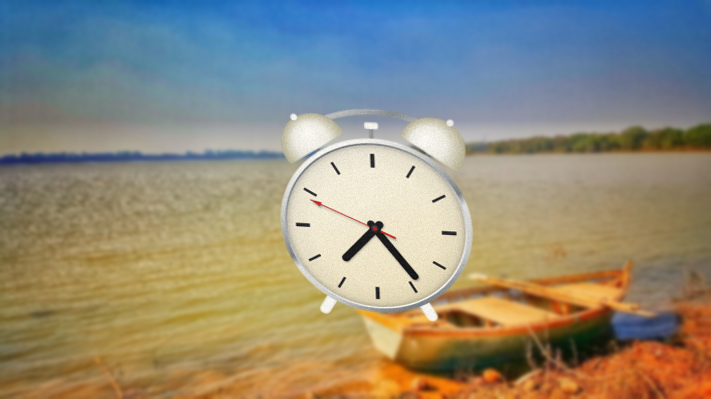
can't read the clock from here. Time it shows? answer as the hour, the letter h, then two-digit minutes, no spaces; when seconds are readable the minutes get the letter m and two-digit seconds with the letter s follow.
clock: 7h23m49s
